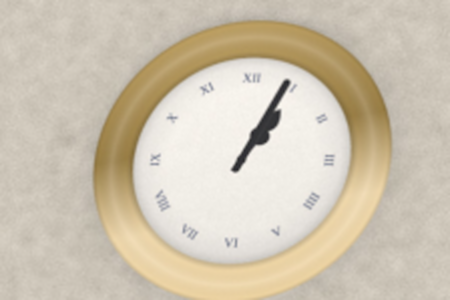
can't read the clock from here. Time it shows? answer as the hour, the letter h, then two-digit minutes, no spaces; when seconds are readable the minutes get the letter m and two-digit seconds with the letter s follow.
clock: 1h04
